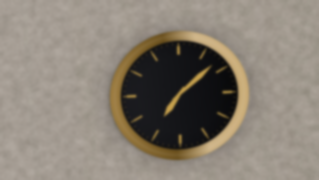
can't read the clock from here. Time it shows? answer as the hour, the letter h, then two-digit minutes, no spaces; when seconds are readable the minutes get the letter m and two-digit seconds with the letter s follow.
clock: 7h08
